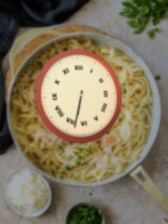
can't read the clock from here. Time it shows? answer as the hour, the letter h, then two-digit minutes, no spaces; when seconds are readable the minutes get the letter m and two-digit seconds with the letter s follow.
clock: 6h33
